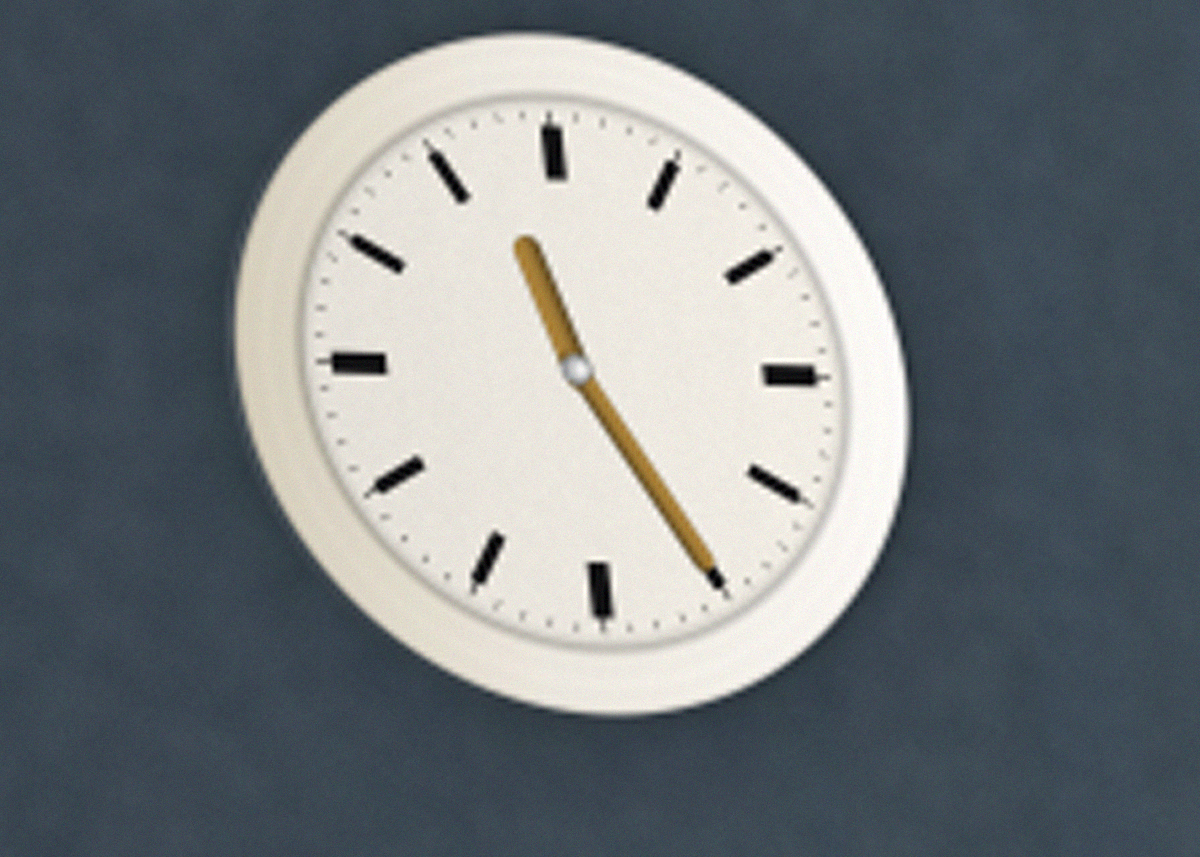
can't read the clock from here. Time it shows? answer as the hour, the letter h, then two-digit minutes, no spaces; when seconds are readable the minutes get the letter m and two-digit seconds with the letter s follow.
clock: 11h25
